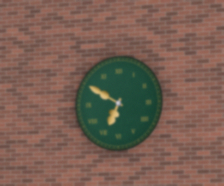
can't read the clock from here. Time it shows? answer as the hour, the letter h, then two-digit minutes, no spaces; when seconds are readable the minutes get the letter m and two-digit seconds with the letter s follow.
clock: 6h50
